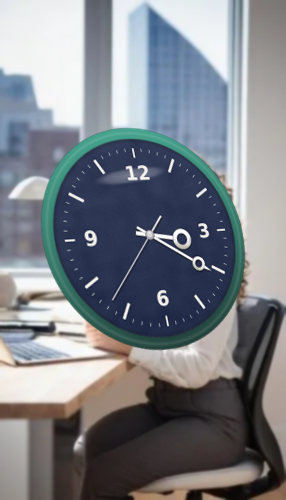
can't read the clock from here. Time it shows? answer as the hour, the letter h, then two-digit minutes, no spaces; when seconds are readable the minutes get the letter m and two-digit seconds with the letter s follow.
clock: 3h20m37s
